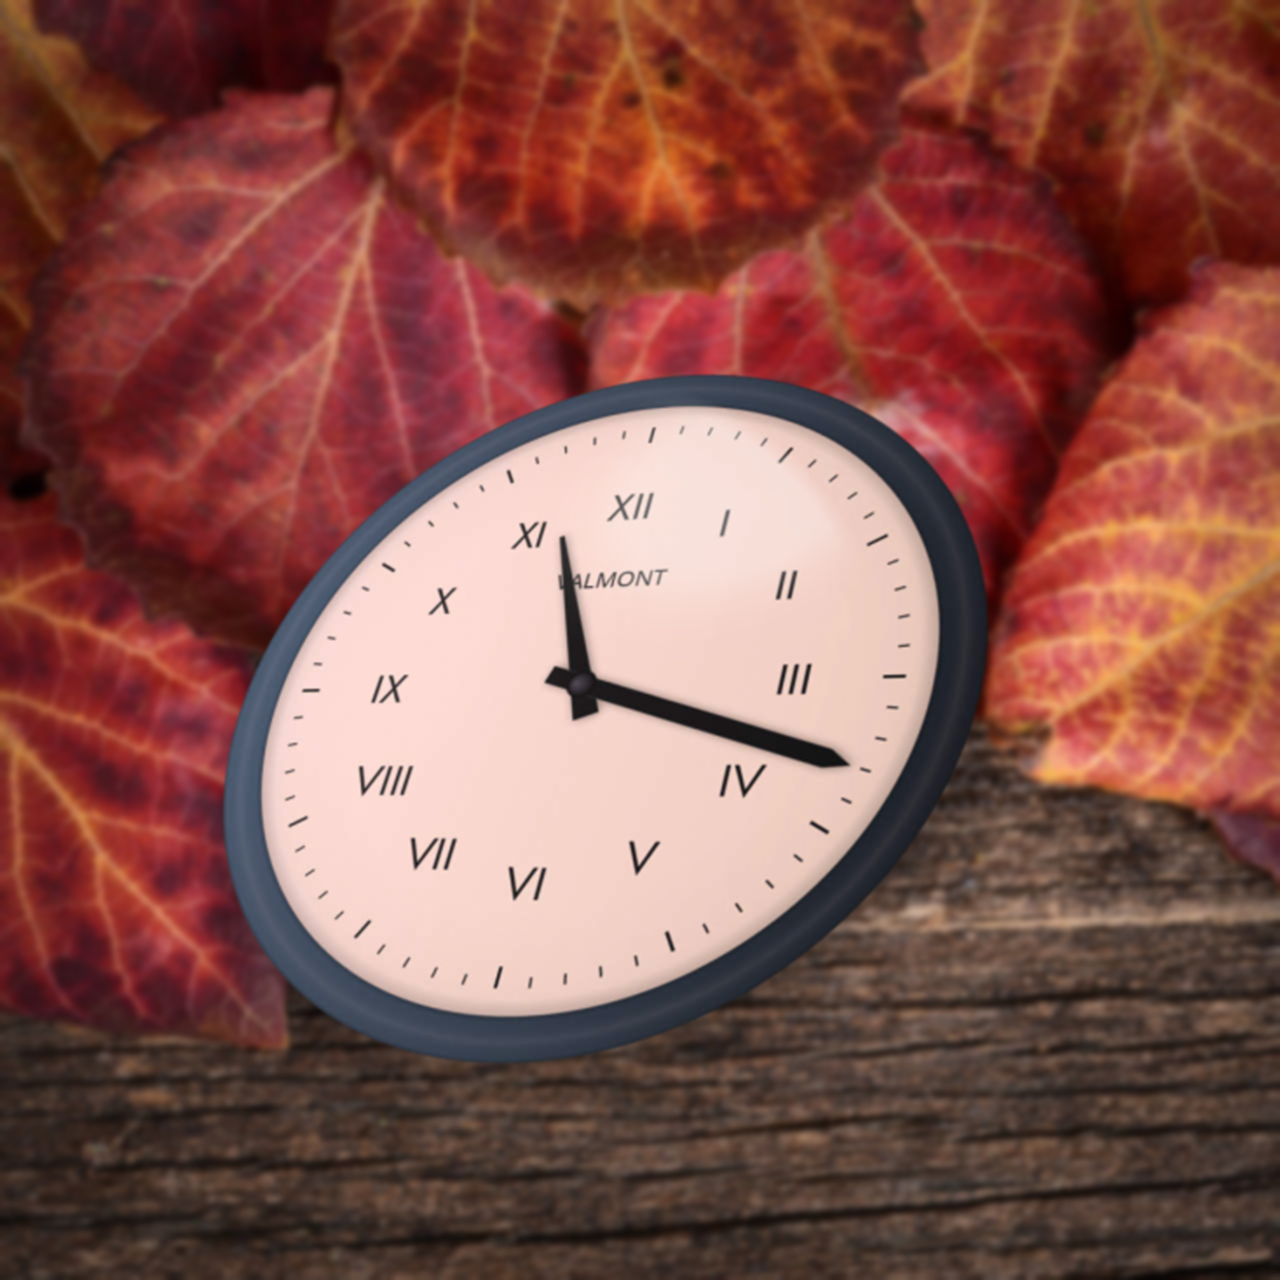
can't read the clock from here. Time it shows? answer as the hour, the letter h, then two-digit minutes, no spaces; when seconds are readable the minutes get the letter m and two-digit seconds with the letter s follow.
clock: 11h18
